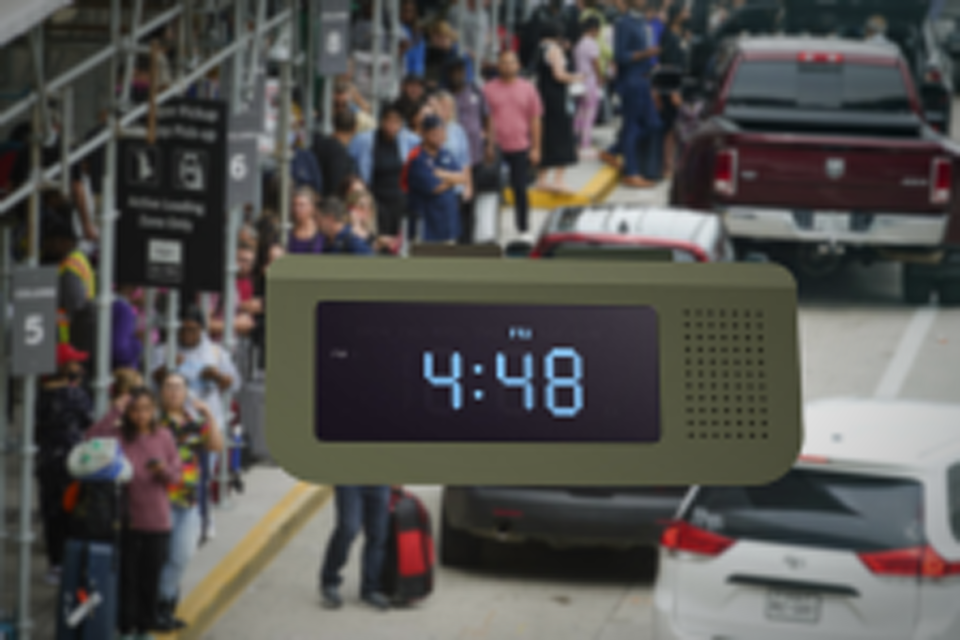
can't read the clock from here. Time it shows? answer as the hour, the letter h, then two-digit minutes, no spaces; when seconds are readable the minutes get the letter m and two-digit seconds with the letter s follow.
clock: 4h48
